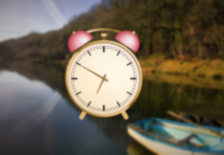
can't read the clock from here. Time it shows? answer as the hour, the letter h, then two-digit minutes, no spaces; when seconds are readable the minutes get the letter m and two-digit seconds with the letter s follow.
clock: 6h50
